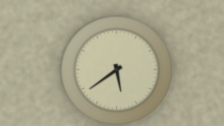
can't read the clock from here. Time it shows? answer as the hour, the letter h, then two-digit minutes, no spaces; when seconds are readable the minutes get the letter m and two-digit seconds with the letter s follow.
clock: 5h39
